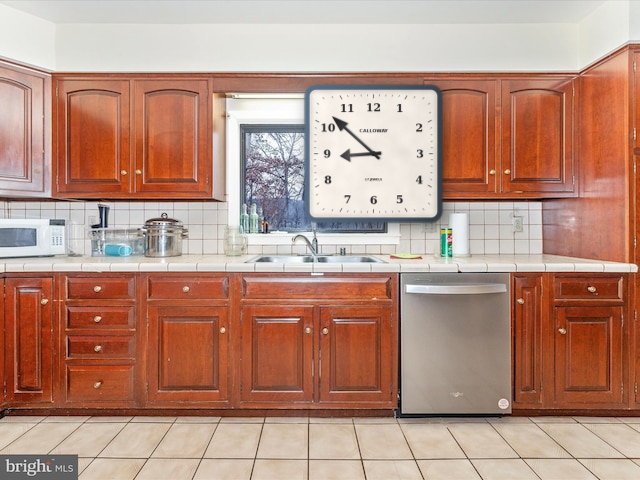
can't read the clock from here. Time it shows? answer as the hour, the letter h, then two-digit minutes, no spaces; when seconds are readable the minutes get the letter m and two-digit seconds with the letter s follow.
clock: 8h52
